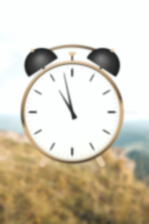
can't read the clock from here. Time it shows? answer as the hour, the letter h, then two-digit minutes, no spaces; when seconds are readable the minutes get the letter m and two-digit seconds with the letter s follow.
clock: 10h58
